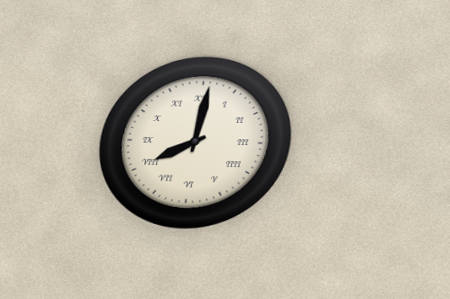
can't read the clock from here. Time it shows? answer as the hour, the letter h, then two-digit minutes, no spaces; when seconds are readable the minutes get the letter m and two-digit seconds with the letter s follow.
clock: 8h01
